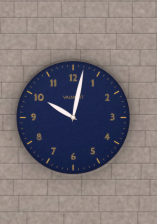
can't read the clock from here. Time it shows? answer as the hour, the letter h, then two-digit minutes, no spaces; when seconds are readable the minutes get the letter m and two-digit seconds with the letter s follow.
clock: 10h02
